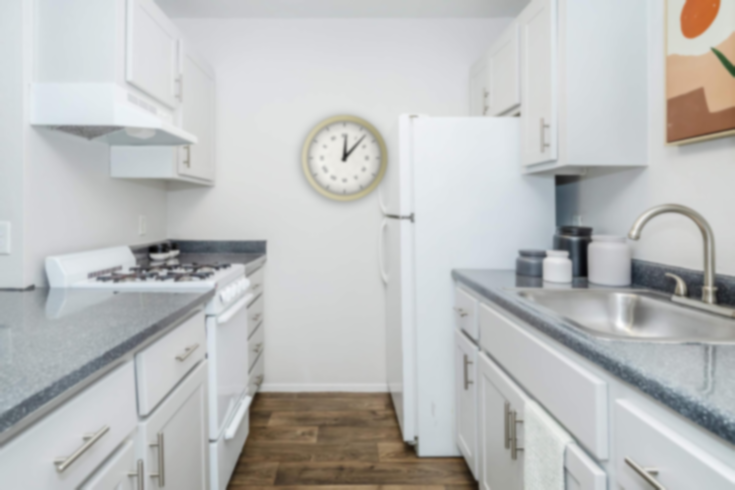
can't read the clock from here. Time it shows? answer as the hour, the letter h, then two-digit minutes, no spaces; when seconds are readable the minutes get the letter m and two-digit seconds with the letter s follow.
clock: 12h07
